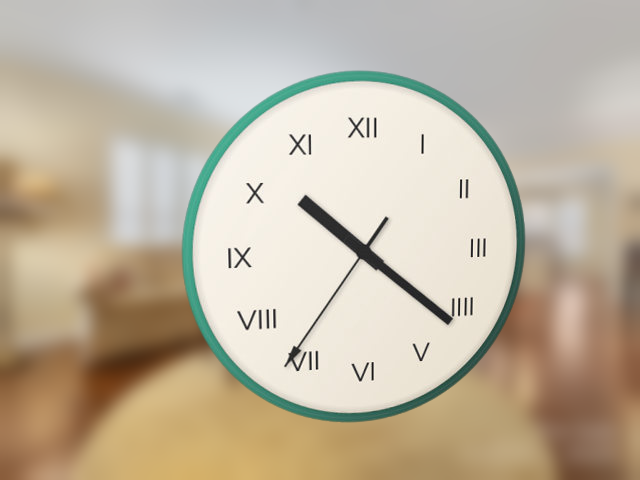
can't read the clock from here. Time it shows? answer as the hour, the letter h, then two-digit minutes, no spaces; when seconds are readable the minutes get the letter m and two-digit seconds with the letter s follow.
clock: 10h21m36s
